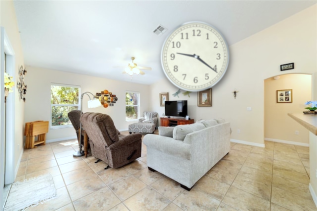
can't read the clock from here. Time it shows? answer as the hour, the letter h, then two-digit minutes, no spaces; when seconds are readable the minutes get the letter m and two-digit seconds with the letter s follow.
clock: 9h21
